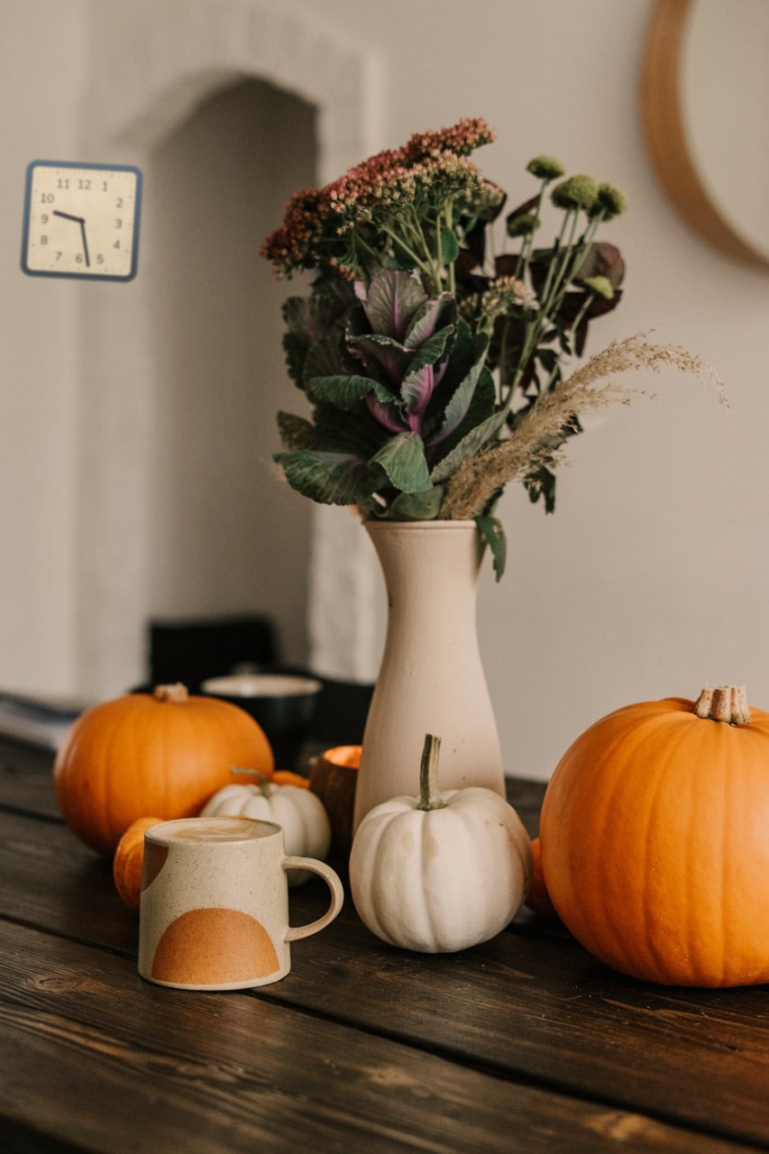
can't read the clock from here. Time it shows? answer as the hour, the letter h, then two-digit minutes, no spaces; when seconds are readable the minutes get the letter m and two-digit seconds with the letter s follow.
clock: 9h28
